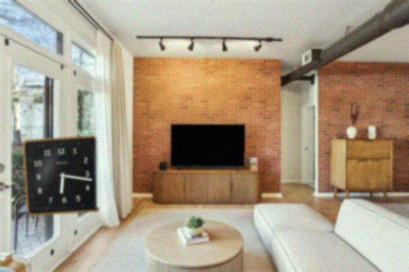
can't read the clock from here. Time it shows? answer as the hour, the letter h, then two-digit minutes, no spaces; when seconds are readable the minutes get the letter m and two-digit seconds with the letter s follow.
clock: 6h17
